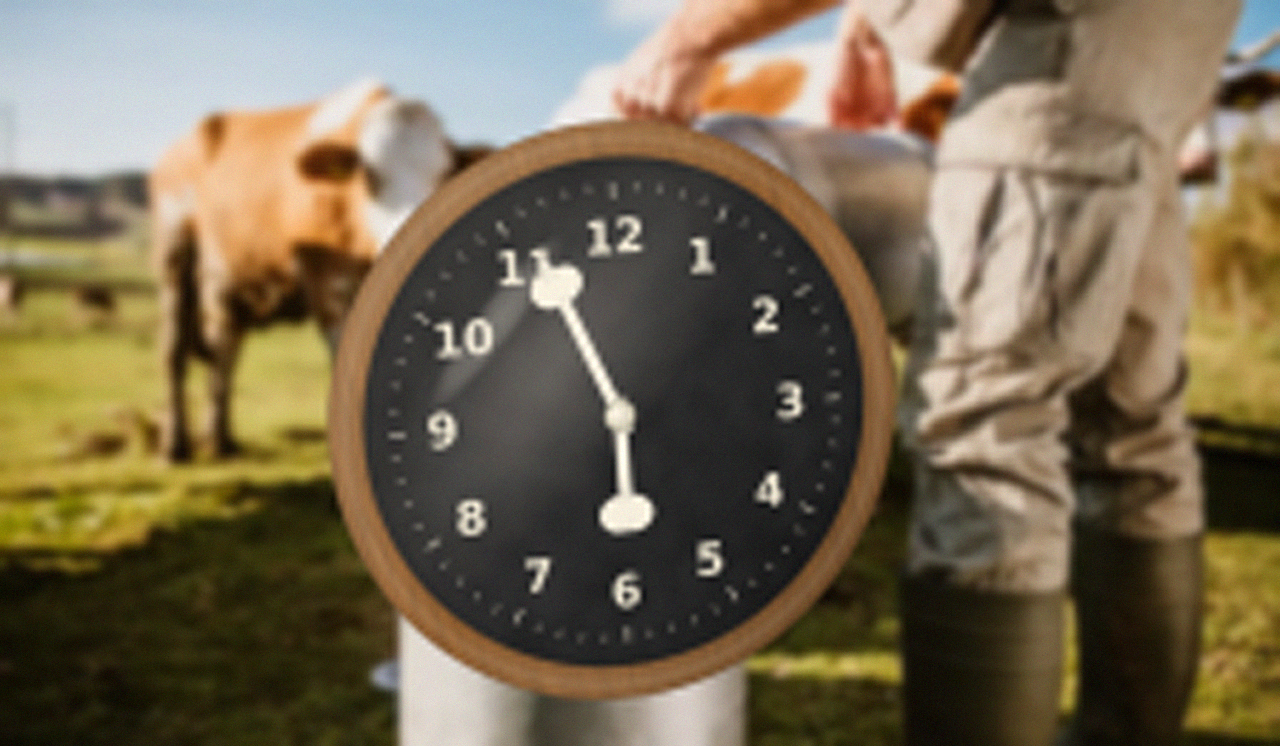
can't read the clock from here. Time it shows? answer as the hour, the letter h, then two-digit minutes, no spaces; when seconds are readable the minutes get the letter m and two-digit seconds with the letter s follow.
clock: 5h56
